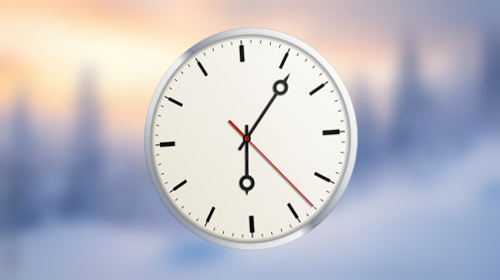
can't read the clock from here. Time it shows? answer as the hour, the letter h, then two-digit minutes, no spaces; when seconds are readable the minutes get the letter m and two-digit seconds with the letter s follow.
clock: 6h06m23s
